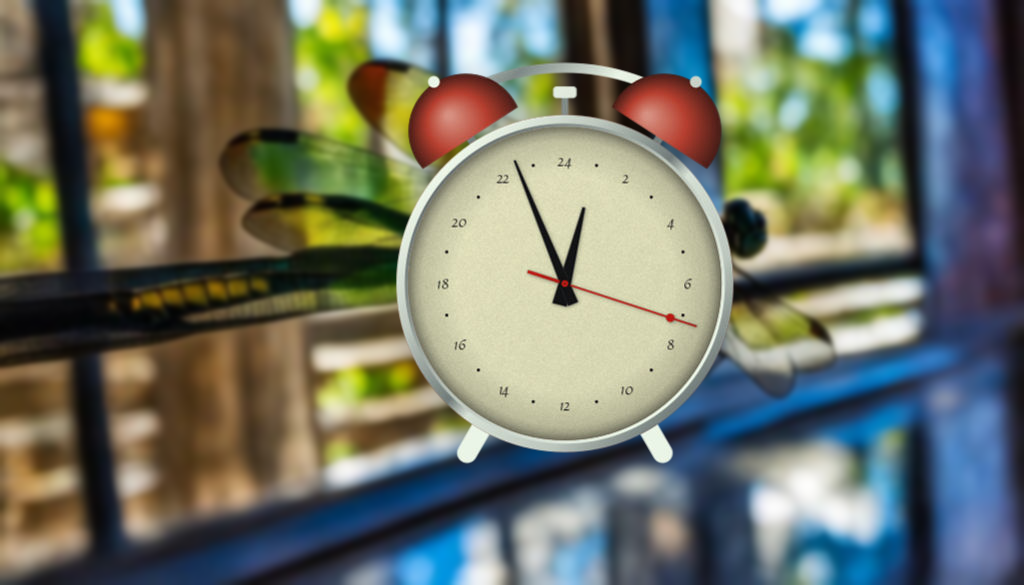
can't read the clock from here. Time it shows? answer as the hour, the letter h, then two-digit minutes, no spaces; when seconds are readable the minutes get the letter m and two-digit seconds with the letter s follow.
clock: 0h56m18s
